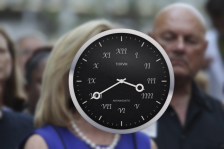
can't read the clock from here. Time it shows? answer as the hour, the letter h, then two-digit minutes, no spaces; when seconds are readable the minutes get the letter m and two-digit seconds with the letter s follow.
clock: 3h40
